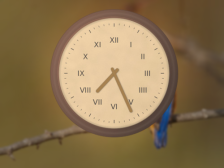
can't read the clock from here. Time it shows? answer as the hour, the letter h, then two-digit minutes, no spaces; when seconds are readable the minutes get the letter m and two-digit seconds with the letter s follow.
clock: 7h26
